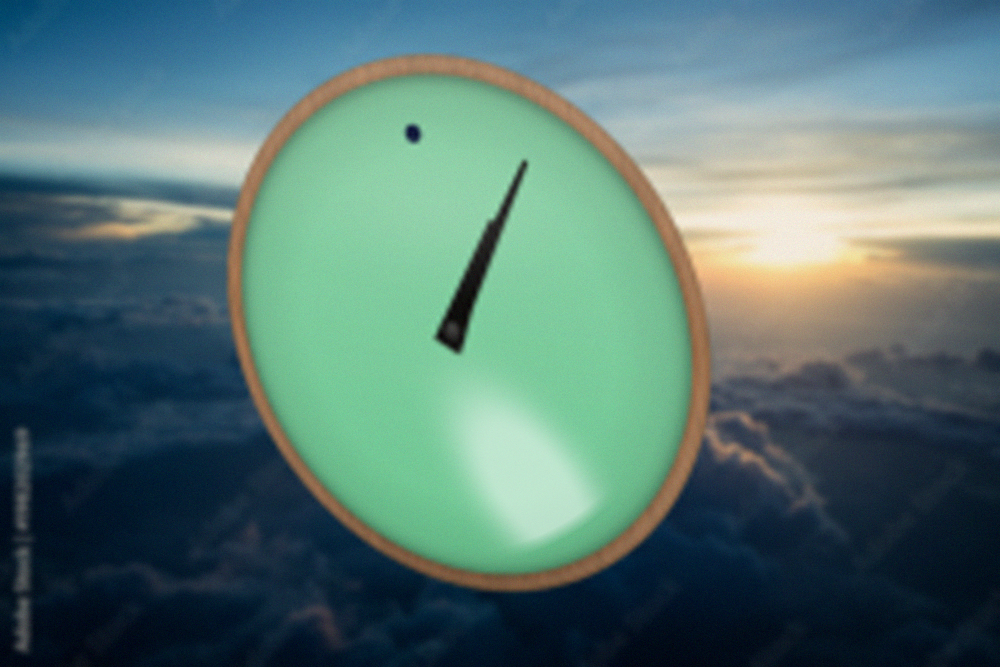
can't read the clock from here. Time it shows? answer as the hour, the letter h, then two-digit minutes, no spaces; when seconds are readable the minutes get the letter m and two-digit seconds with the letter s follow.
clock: 1h06
